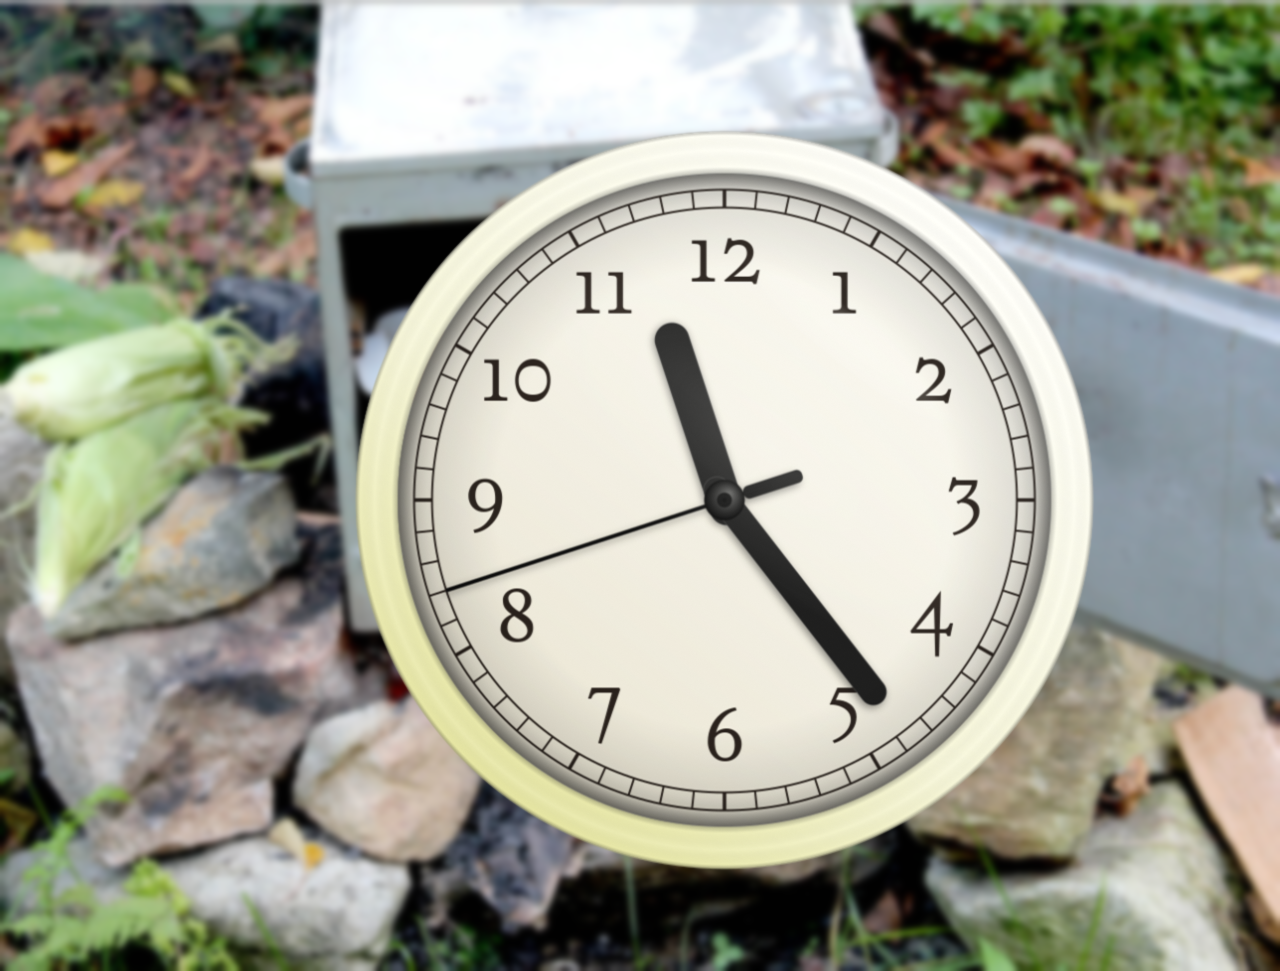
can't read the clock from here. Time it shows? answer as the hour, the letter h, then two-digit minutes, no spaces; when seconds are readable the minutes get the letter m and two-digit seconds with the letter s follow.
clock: 11h23m42s
